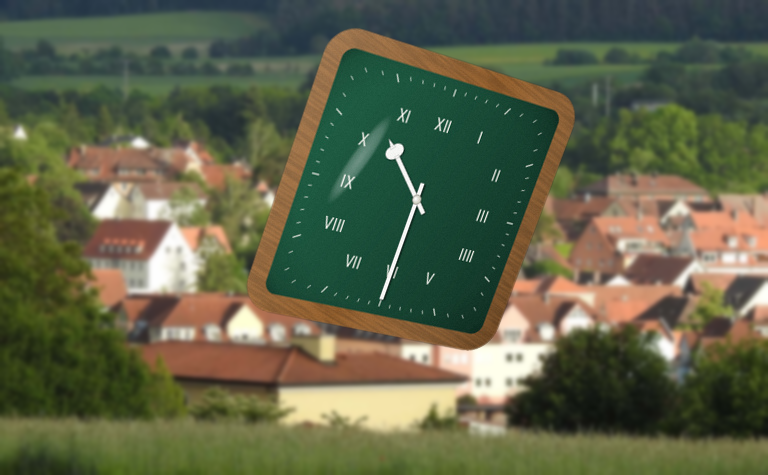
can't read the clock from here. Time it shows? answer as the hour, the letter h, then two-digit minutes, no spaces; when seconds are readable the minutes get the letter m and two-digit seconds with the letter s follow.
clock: 10h30
